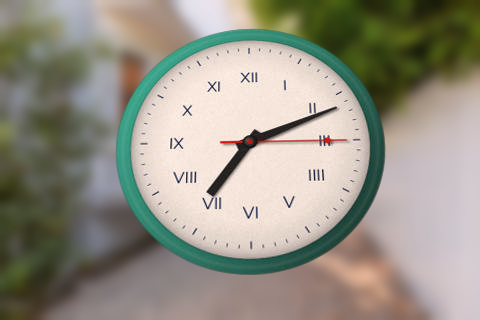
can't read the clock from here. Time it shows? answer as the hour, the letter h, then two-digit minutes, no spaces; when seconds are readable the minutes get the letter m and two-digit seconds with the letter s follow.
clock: 7h11m15s
